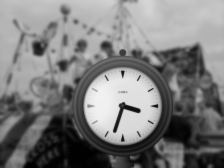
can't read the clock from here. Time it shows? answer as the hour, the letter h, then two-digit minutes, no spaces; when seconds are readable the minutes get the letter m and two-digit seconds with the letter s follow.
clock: 3h33
